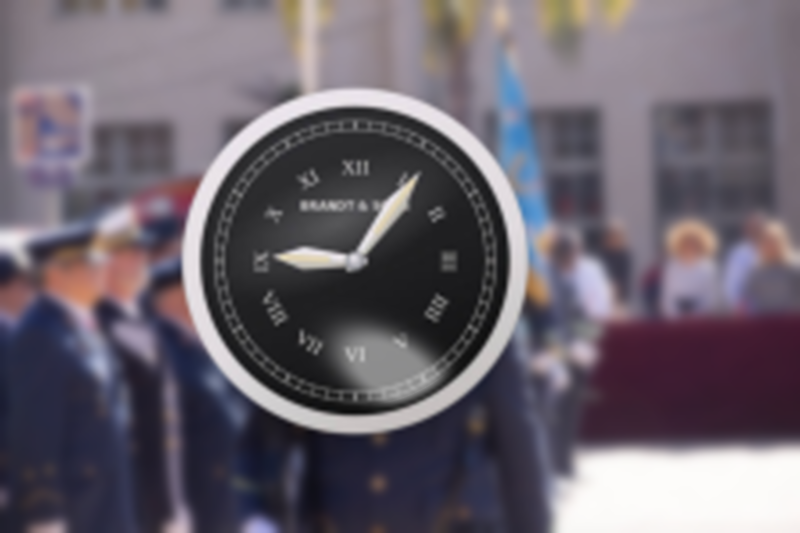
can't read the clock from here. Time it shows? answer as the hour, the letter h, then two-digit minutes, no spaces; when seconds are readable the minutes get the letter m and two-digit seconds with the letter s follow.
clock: 9h06
